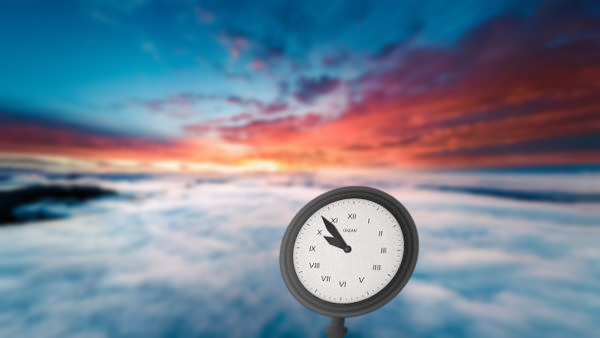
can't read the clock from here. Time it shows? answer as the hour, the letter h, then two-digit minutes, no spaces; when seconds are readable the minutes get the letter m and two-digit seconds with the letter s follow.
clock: 9h53
